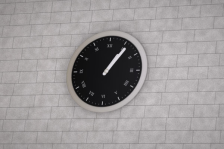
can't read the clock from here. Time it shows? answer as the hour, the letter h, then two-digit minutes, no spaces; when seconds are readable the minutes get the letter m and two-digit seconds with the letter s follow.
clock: 1h06
